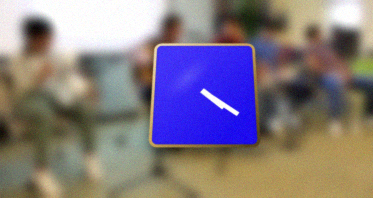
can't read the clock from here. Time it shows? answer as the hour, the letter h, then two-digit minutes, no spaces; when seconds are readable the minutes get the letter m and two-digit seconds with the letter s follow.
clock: 4h21
